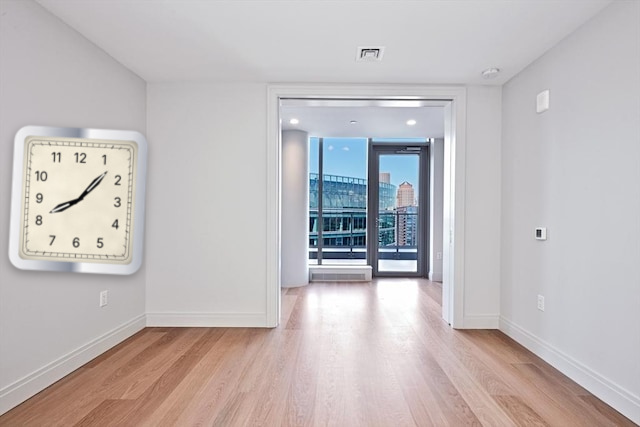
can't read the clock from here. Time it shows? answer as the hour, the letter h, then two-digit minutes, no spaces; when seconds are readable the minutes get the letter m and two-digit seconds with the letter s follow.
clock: 8h07
